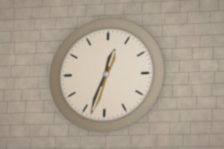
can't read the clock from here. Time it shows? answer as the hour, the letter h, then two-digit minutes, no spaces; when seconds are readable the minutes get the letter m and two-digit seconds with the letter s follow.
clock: 12h33
